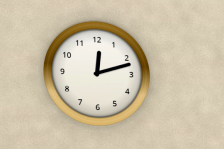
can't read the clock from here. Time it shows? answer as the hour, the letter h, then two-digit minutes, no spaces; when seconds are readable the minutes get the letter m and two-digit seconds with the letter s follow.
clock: 12h12
